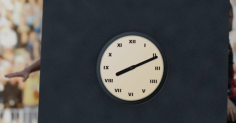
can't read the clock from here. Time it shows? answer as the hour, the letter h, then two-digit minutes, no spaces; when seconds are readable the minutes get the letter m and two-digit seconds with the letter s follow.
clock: 8h11
